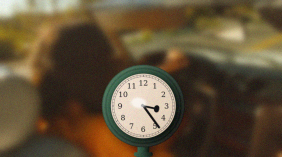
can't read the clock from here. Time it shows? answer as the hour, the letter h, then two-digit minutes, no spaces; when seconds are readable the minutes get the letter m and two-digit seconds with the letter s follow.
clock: 3h24
